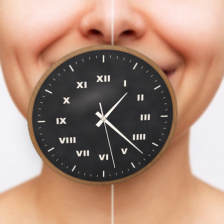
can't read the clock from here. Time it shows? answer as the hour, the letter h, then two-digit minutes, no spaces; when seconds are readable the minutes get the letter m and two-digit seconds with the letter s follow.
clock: 1h22m28s
